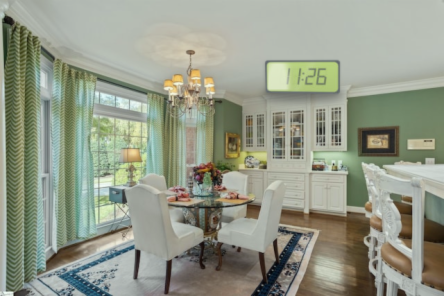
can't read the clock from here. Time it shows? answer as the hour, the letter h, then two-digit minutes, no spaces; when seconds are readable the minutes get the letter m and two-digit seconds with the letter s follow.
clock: 11h26
